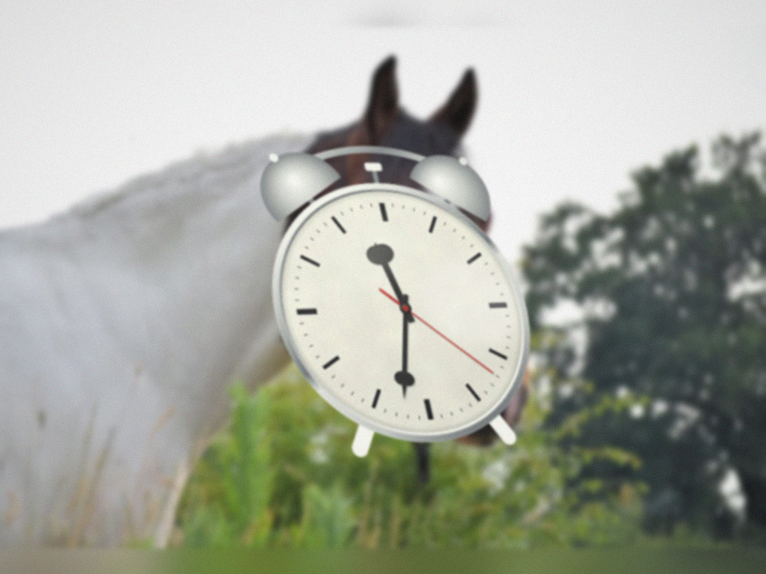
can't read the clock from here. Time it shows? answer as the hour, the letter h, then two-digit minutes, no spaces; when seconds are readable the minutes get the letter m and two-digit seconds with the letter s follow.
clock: 11h32m22s
